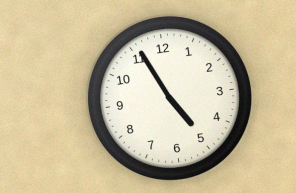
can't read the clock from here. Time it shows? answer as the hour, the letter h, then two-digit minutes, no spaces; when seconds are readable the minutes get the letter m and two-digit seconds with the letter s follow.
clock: 4h56
